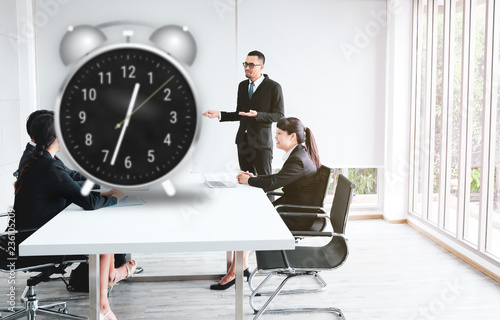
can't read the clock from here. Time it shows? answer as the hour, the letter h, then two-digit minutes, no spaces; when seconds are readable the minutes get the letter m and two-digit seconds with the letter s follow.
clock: 12h33m08s
